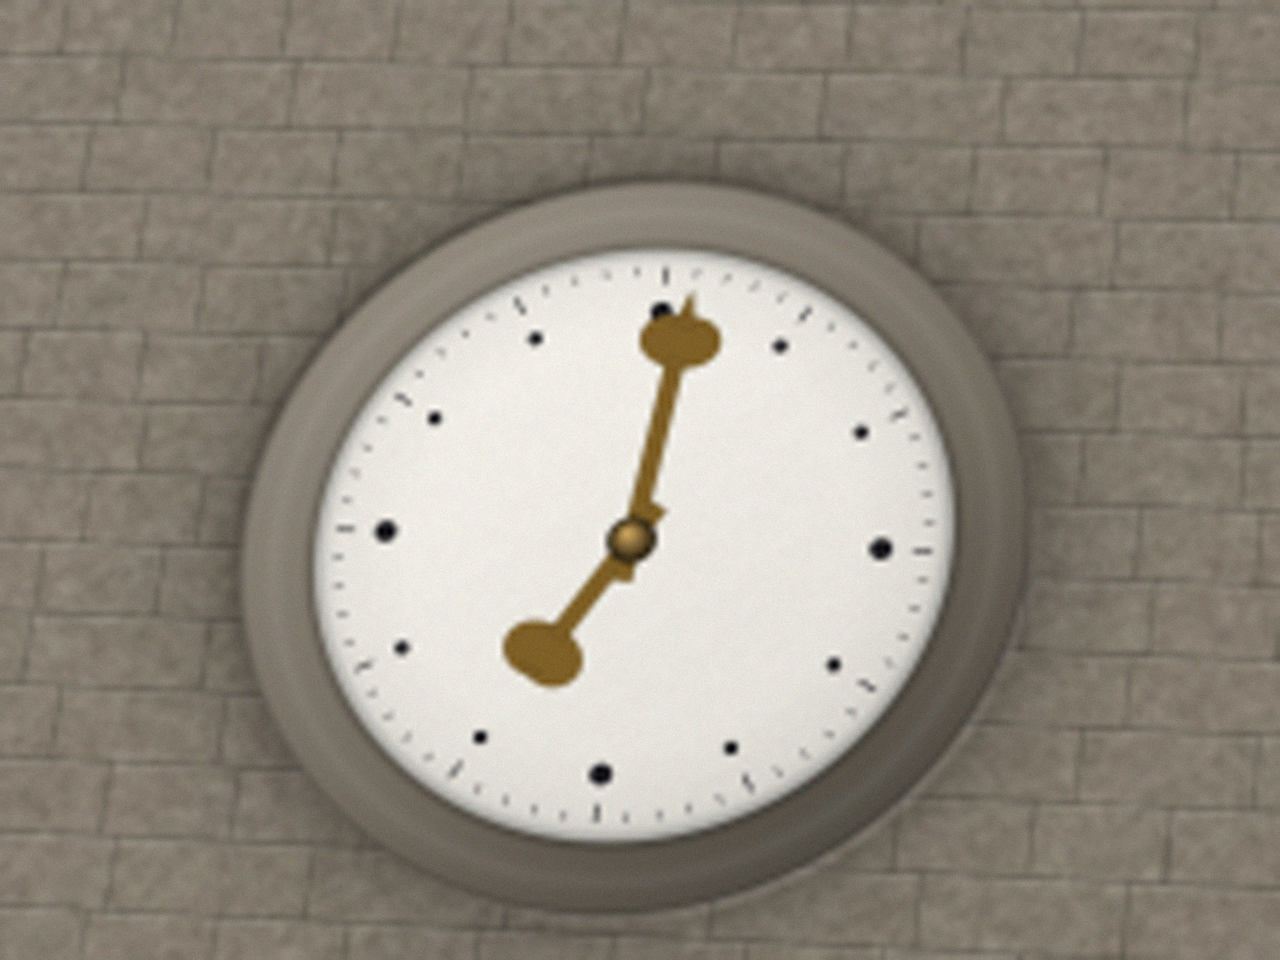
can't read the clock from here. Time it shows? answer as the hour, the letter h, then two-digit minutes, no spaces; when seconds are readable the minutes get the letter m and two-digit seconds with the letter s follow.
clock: 7h01
